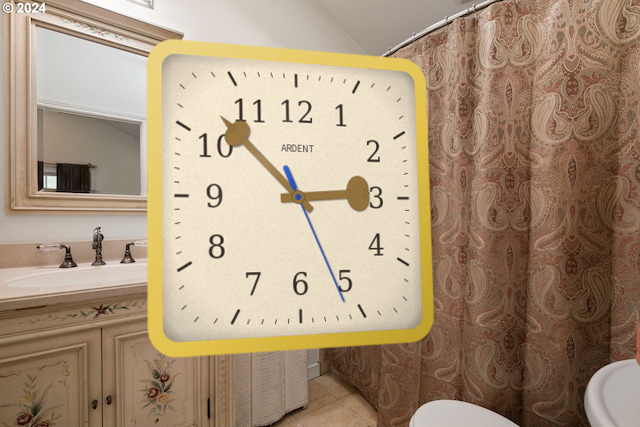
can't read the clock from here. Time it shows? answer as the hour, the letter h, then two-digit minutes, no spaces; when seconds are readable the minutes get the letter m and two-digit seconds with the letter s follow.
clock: 2h52m26s
